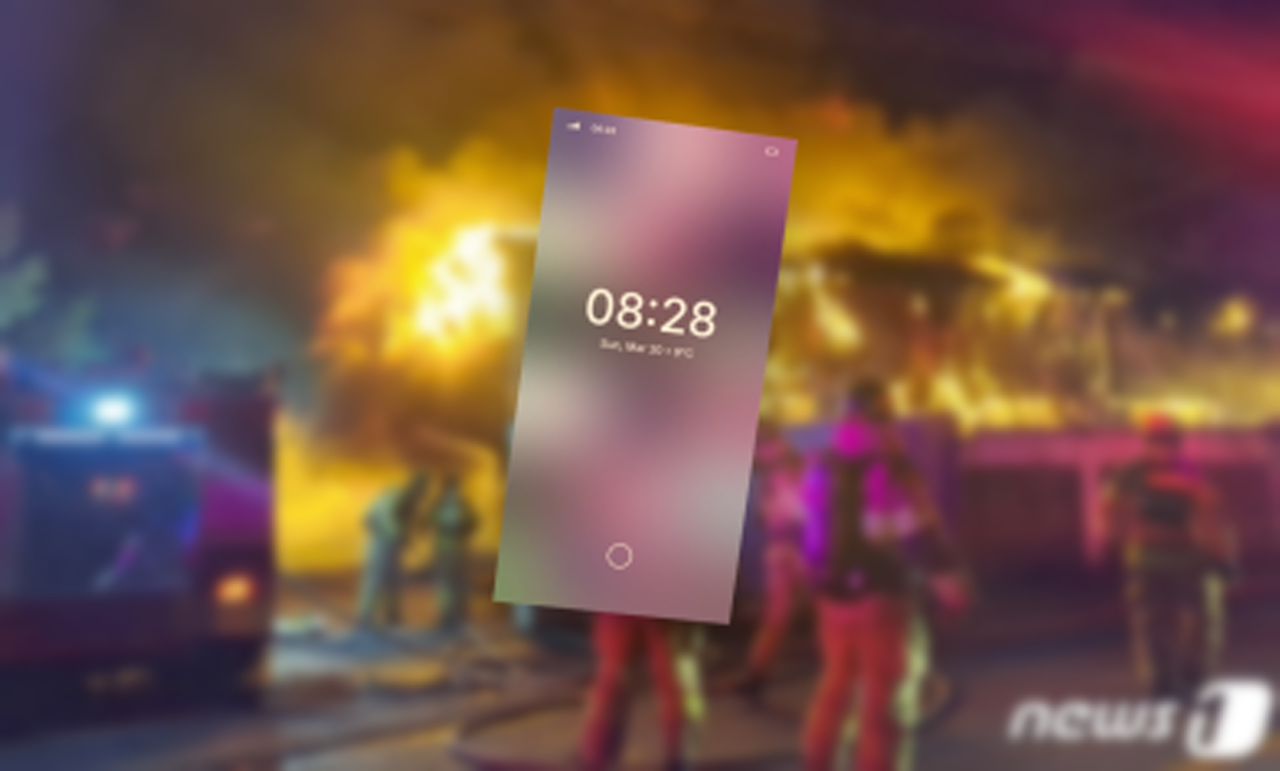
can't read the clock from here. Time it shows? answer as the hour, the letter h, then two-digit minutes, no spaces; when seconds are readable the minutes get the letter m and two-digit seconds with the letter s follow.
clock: 8h28
